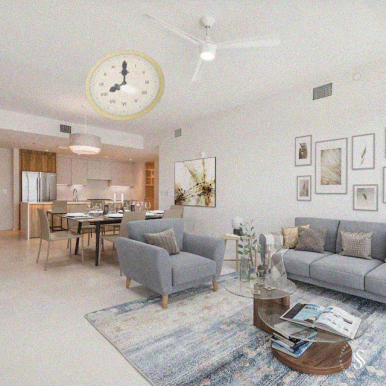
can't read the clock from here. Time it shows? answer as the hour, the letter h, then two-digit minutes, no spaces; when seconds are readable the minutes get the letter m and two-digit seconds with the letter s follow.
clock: 8h00
